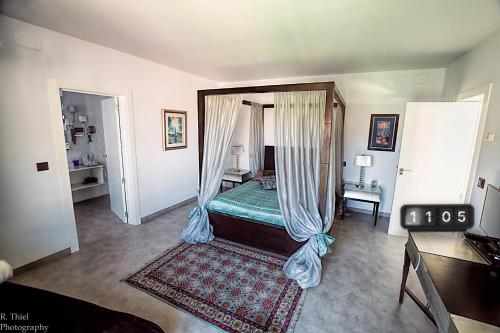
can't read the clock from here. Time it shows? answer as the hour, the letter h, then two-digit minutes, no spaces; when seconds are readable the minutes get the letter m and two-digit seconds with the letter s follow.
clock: 11h05
